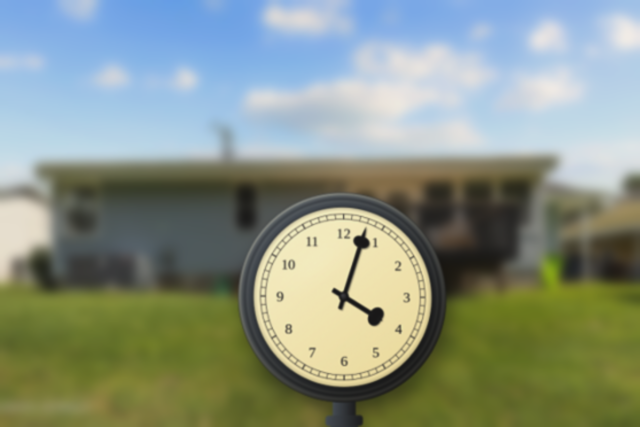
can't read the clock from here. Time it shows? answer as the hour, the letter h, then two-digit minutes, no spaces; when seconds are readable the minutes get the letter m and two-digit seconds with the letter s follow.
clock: 4h03
